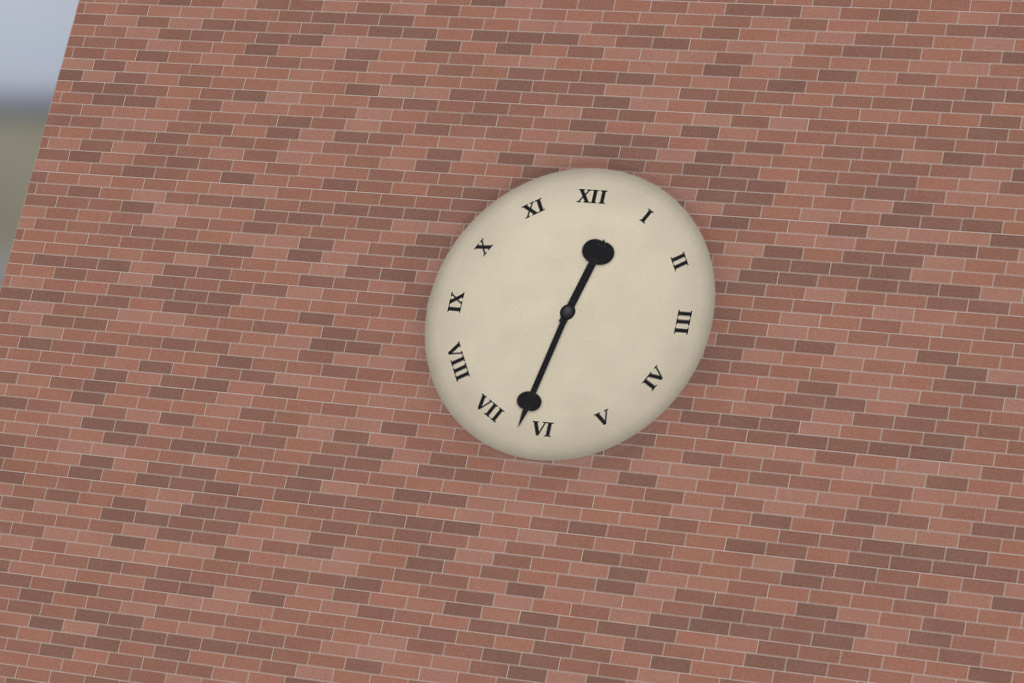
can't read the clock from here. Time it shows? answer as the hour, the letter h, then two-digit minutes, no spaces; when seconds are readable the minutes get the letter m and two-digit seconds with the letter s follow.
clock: 12h32
